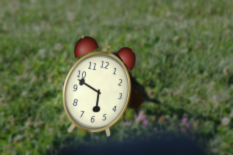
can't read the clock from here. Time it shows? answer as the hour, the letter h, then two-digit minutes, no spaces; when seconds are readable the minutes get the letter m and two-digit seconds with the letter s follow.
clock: 5h48
